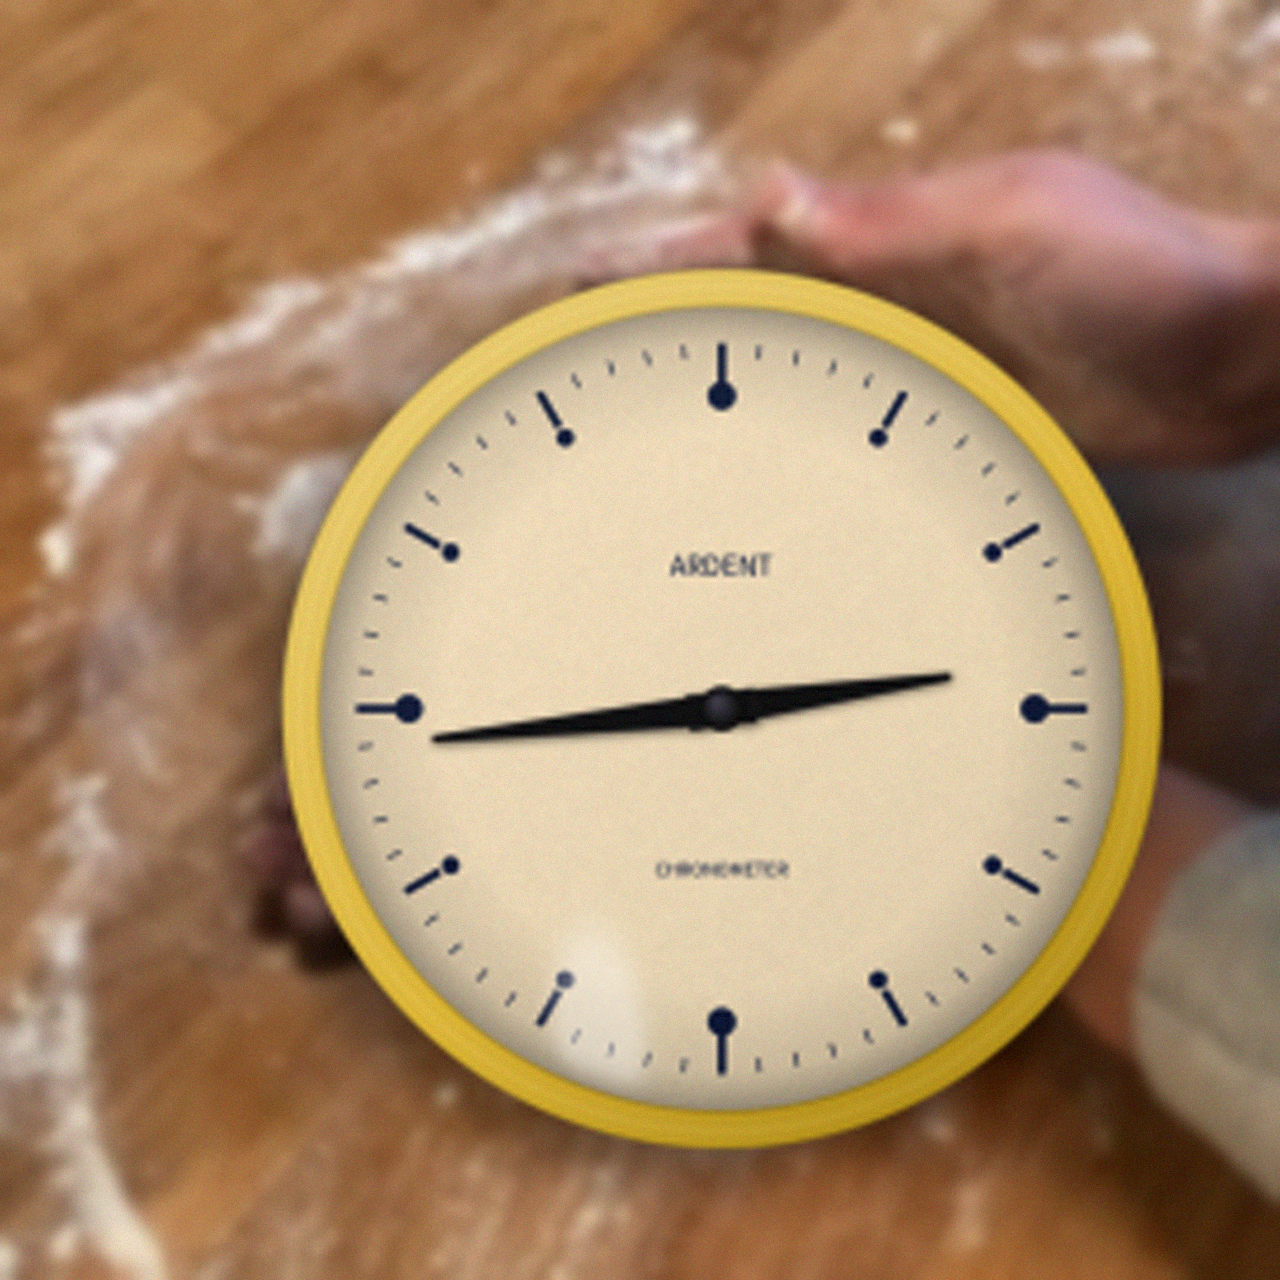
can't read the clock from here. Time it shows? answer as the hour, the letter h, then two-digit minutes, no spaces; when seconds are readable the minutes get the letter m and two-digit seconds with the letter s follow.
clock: 2h44
